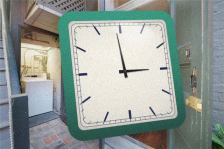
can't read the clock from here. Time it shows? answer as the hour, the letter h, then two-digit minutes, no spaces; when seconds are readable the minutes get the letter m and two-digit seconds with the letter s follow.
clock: 2h59
